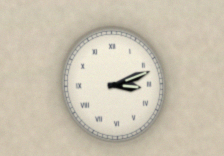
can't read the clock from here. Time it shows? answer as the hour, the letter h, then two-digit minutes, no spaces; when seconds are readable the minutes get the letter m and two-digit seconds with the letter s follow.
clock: 3h12
